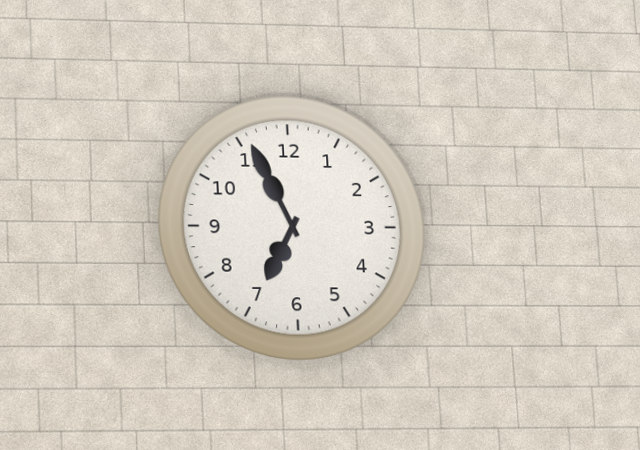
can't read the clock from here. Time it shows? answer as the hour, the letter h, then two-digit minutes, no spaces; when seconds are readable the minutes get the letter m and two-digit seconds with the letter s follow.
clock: 6h56
